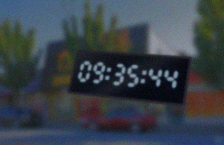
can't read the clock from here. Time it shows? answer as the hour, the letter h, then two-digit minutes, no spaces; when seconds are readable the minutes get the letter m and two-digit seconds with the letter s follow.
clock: 9h35m44s
